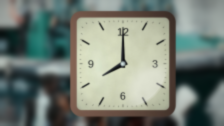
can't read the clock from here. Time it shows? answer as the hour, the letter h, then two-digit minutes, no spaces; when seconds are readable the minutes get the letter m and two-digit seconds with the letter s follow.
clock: 8h00
